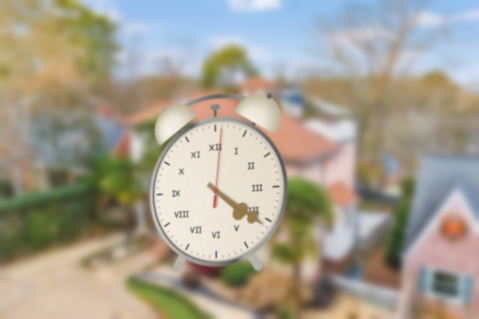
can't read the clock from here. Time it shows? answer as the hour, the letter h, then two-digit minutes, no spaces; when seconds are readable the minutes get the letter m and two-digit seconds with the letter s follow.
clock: 4h21m01s
